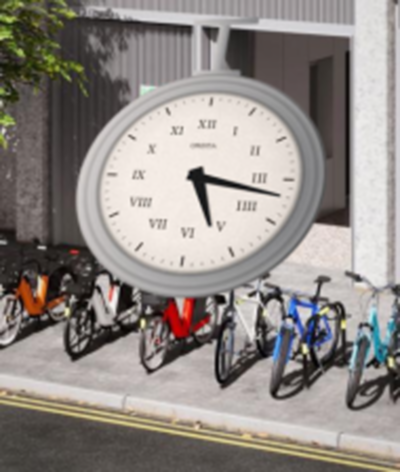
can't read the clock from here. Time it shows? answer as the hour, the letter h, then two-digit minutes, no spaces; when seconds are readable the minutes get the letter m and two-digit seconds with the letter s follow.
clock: 5h17
